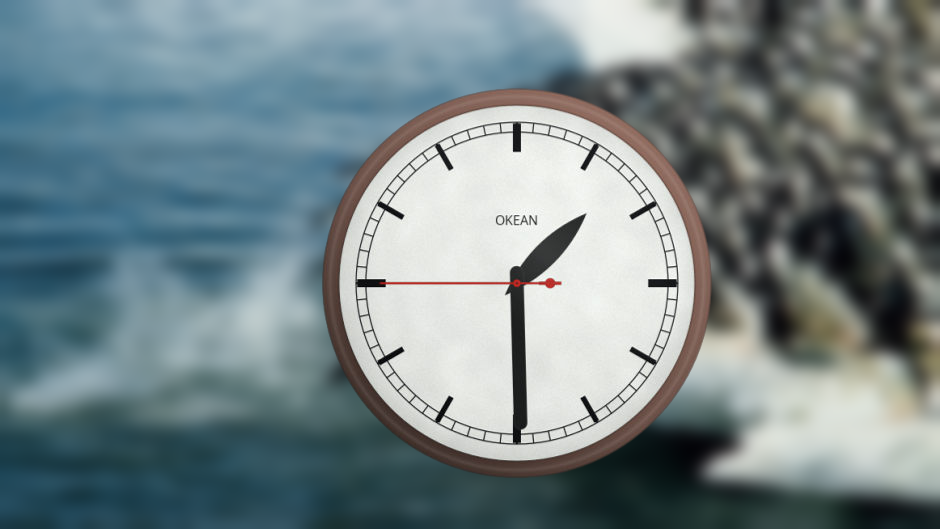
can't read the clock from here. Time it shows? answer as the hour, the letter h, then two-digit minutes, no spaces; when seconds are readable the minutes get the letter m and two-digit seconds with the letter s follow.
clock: 1h29m45s
